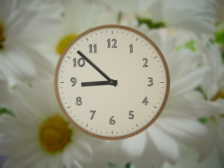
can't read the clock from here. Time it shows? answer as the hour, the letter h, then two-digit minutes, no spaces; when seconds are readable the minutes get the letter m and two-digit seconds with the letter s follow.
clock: 8h52
